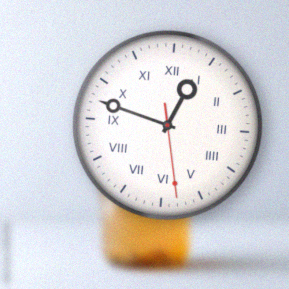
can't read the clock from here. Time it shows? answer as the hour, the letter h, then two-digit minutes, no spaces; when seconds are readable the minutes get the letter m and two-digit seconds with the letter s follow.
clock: 12h47m28s
